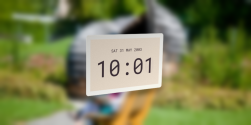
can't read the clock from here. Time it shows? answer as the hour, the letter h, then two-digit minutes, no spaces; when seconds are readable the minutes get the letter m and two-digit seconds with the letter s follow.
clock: 10h01
